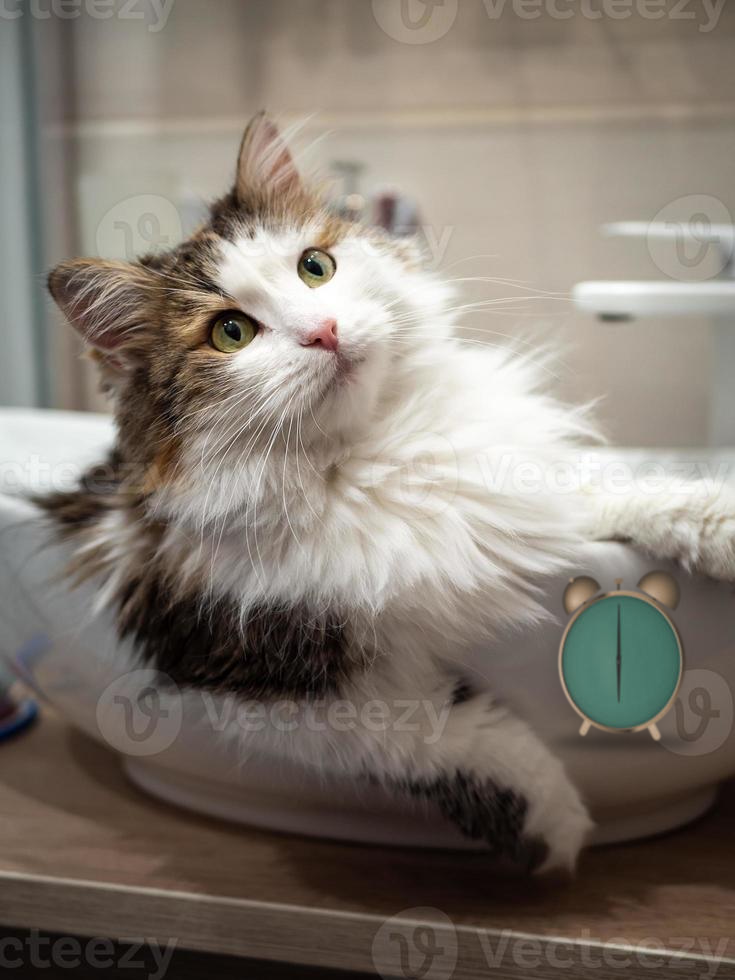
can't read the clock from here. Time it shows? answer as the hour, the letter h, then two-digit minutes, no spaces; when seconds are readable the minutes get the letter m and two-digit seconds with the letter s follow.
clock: 6h00
